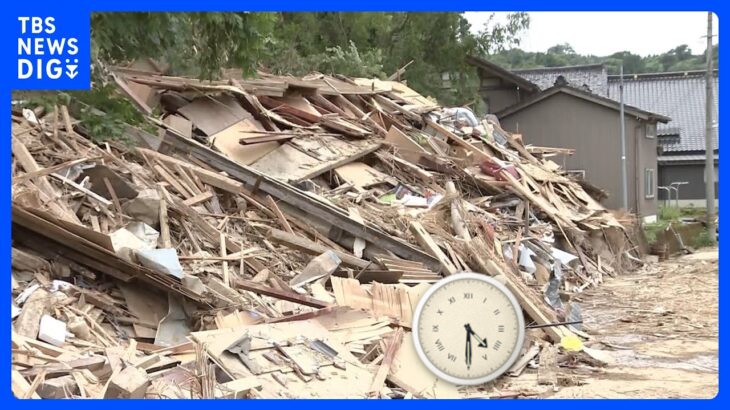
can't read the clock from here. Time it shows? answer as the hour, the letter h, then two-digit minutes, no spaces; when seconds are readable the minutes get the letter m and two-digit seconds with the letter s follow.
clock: 4h30
